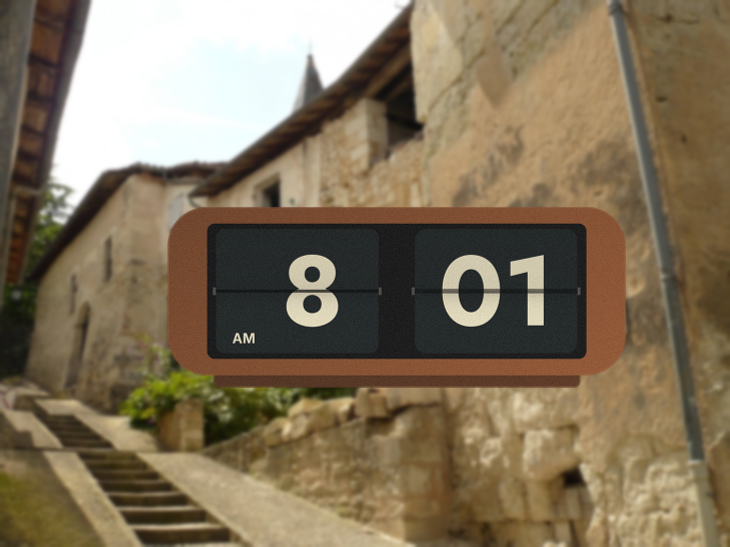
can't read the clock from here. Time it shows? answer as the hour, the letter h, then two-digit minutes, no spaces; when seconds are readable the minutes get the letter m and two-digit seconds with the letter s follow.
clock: 8h01
